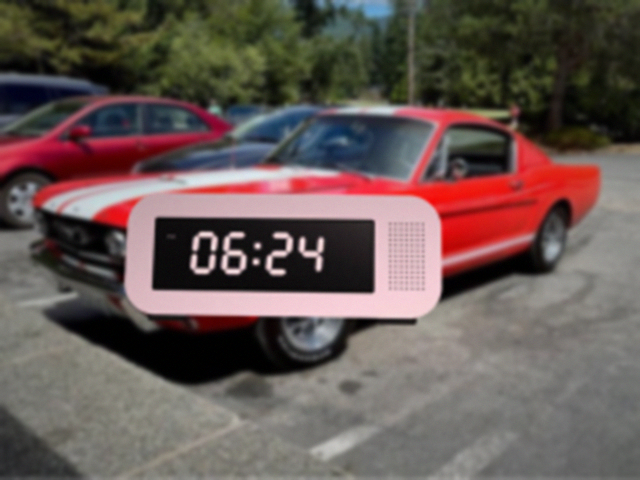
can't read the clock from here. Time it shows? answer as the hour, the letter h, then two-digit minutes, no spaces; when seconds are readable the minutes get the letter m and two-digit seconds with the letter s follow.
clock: 6h24
